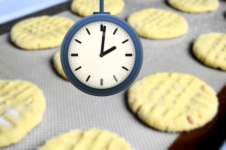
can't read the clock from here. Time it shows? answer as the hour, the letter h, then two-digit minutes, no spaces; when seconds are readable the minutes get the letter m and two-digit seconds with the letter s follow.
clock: 2h01
